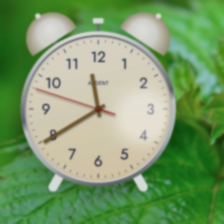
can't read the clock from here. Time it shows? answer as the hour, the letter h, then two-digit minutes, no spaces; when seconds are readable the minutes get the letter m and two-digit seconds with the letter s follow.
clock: 11h39m48s
